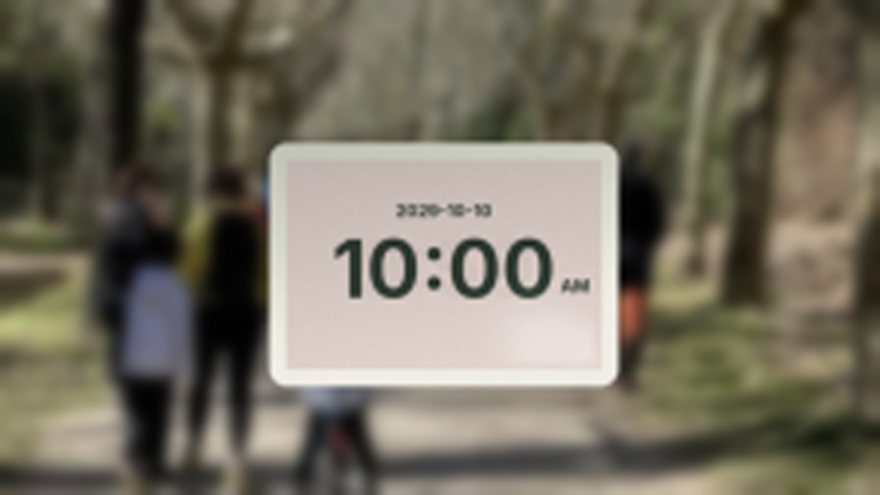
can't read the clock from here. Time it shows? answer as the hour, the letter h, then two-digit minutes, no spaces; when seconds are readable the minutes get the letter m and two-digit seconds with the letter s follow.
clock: 10h00
